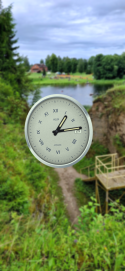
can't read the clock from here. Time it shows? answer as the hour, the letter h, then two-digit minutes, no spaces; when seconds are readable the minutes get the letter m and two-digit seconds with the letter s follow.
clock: 1h14
